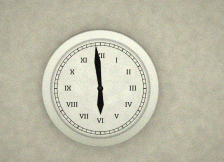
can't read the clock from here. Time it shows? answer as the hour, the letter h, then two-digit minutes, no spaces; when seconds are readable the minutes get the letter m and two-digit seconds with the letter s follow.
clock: 5h59
